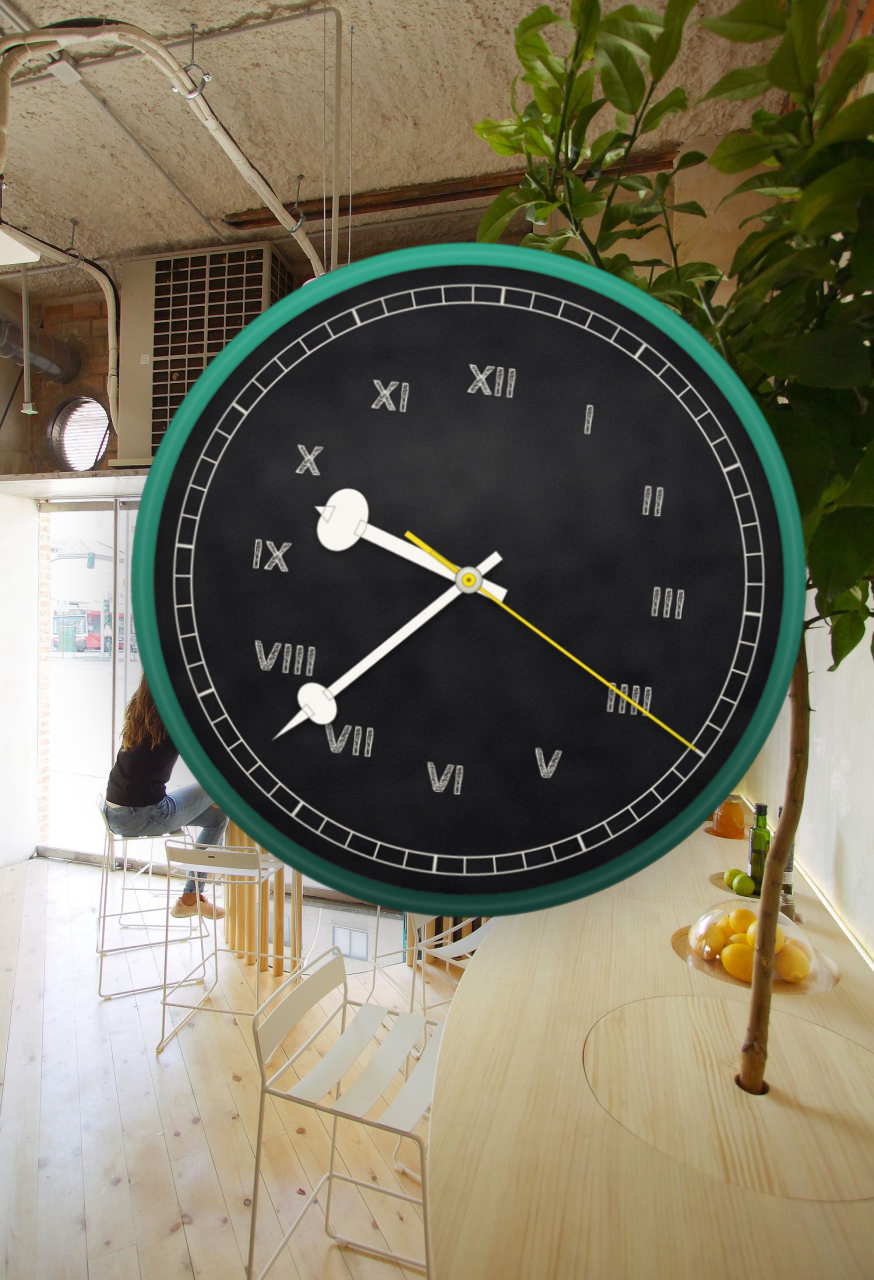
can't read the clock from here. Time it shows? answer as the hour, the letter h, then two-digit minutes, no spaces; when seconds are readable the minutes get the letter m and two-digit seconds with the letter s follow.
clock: 9h37m20s
